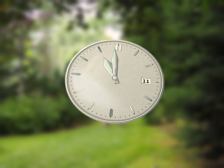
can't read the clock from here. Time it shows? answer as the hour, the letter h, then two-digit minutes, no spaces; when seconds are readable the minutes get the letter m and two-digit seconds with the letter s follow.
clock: 10h59
